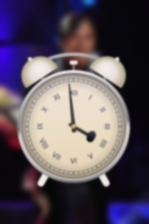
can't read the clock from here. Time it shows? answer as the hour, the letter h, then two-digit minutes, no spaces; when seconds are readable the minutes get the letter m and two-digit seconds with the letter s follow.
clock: 3h59
